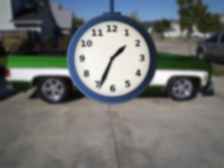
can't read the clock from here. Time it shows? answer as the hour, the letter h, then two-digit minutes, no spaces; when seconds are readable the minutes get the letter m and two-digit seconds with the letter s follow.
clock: 1h34
